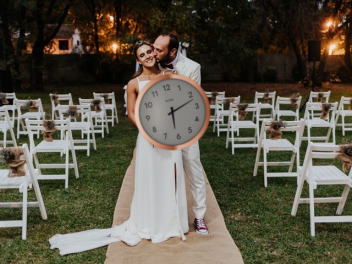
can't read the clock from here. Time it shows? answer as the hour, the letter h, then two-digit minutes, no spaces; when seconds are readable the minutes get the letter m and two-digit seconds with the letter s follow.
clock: 6h12
